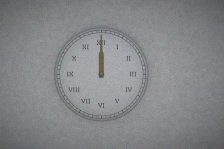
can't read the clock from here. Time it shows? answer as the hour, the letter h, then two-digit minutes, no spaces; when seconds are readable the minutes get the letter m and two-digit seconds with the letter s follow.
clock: 12h00
